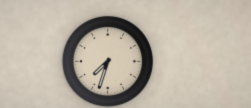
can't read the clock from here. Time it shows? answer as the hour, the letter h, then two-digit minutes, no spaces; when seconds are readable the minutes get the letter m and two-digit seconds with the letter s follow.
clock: 7h33
